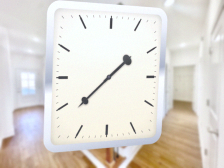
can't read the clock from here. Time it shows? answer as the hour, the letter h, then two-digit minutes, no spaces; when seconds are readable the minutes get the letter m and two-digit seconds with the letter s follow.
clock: 1h38
